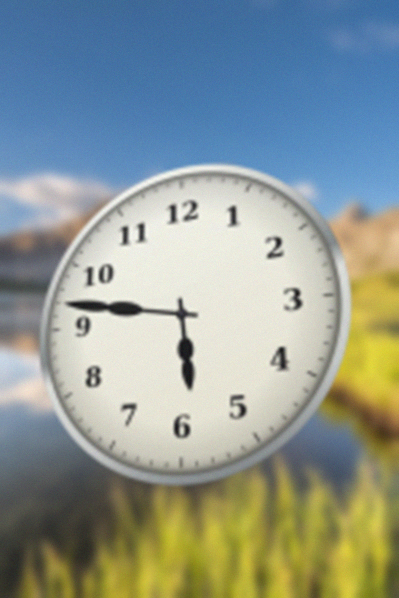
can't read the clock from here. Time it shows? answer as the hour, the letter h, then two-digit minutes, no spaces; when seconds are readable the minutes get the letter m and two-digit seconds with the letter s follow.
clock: 5h47
